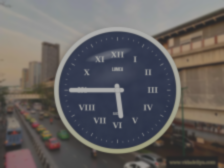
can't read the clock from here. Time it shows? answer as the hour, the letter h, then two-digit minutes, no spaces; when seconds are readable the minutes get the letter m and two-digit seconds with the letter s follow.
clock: 5h45
